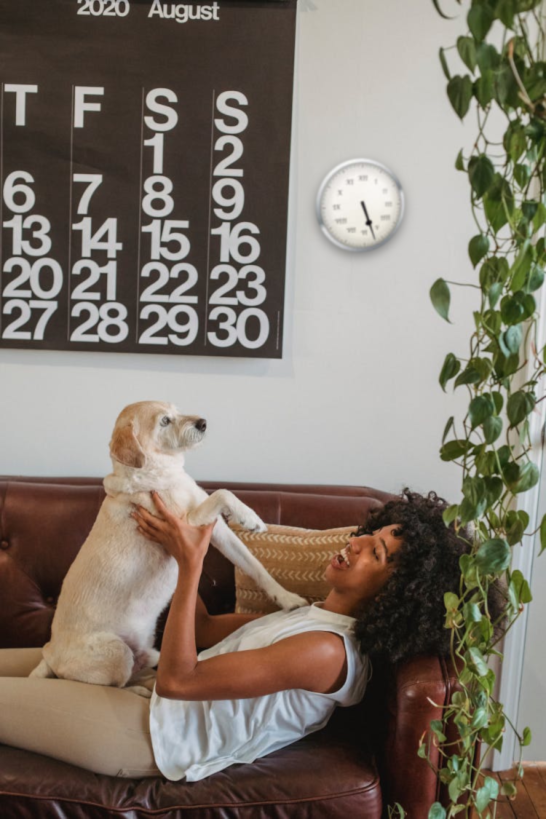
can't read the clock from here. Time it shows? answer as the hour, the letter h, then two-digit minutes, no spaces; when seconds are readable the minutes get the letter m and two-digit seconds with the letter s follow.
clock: 5h27
